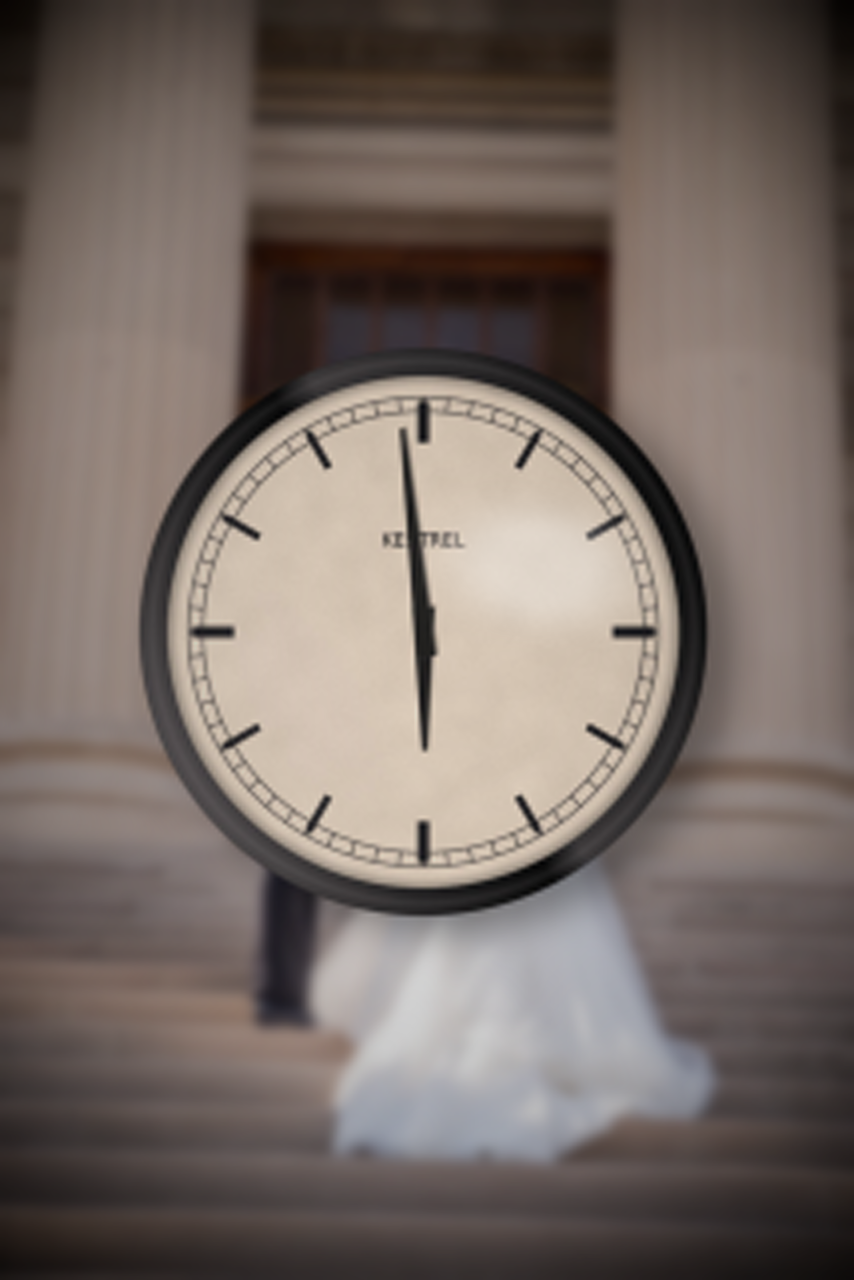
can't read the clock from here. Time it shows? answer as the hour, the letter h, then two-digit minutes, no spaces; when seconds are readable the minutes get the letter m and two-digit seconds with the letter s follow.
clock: 5h59
